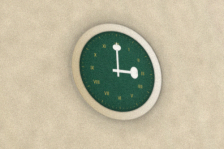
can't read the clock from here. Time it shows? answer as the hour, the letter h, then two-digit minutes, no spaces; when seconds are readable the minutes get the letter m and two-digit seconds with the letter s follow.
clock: 3h00
